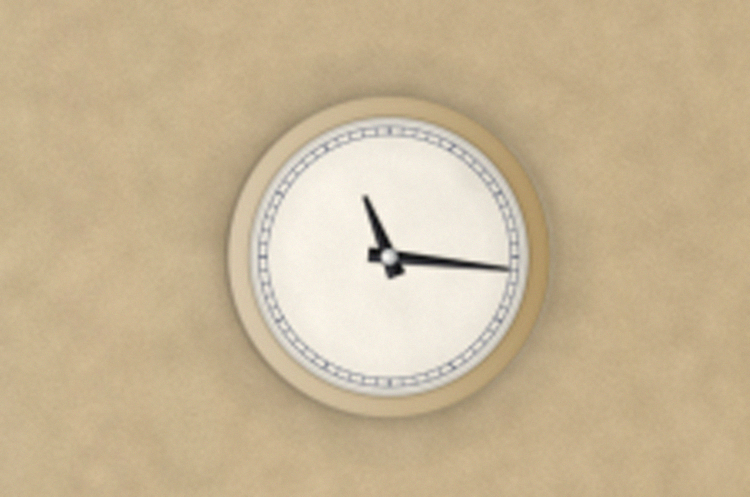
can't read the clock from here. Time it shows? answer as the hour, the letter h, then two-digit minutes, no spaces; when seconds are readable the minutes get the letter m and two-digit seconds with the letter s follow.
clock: 11h16
